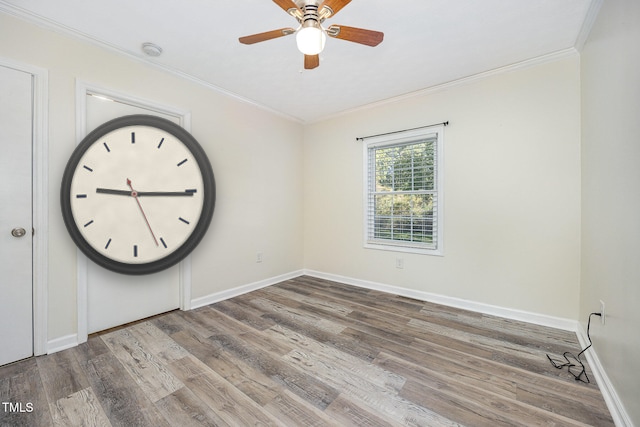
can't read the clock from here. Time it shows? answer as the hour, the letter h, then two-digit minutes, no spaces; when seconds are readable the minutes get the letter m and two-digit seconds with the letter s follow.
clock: 9h15m26s
